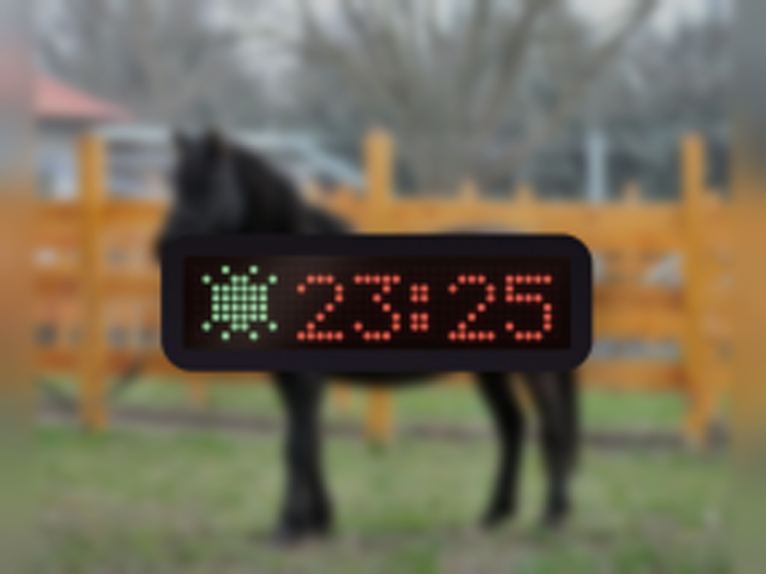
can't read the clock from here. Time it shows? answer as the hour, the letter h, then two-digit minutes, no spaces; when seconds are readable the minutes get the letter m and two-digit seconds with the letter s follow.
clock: 23h25
